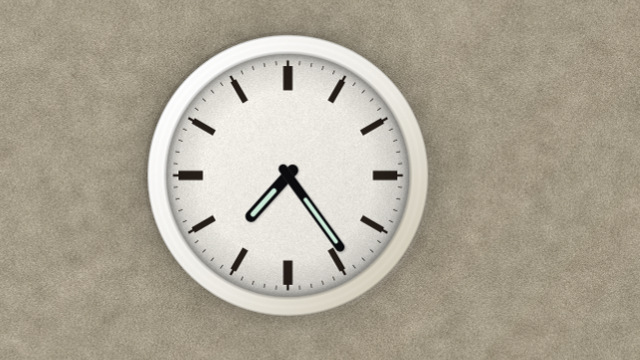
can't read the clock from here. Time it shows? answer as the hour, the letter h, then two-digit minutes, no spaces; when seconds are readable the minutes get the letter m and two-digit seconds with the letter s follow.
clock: 7h24
